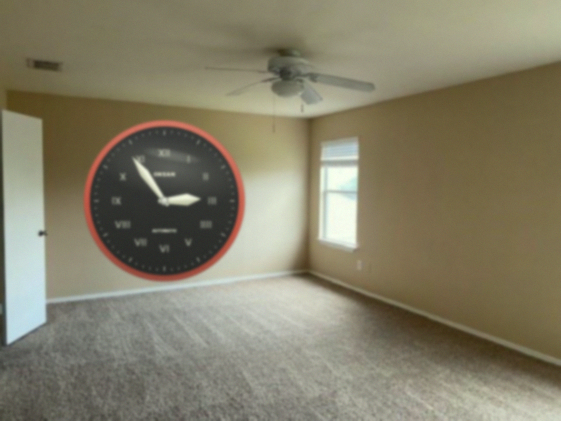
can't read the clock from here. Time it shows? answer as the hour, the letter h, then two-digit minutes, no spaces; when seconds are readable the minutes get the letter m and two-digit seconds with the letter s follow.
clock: 2h54
